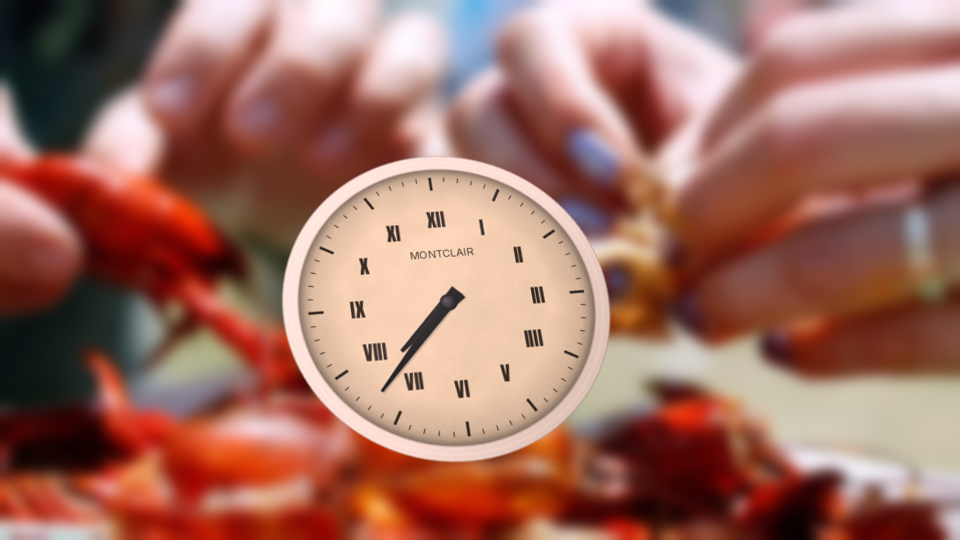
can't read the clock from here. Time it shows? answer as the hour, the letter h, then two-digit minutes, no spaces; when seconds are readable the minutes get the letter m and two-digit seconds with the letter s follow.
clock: 7h37
